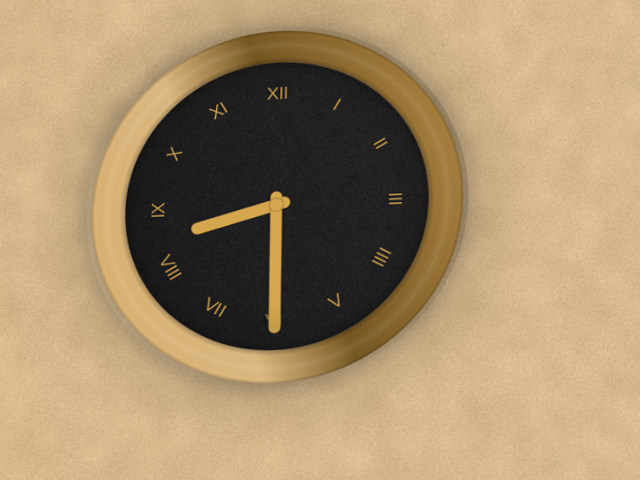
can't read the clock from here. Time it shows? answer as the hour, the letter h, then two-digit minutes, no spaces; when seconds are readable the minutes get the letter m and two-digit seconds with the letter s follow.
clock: 8h30
